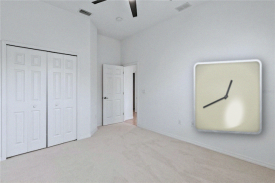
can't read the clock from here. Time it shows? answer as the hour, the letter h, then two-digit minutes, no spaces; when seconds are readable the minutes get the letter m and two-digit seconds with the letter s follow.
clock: 12h41
